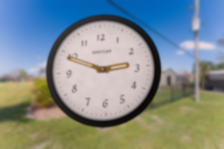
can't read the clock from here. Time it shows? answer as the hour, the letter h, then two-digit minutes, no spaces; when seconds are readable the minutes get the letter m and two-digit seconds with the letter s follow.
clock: 2h49
